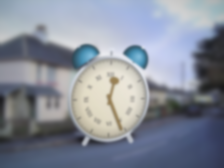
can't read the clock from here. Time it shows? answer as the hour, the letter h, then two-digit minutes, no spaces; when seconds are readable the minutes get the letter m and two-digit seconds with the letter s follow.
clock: 12h26
